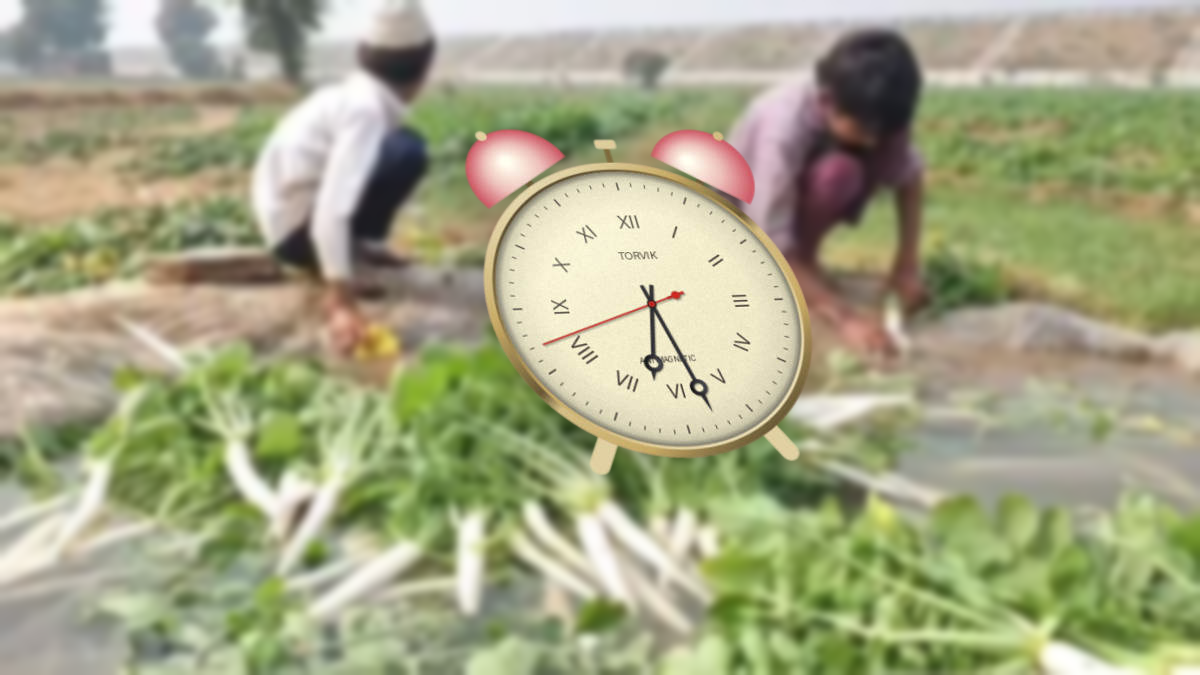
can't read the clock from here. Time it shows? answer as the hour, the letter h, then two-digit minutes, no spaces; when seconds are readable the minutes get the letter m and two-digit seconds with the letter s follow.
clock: 6h27m42s
